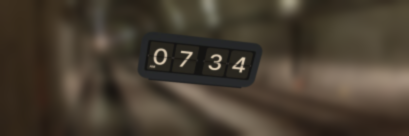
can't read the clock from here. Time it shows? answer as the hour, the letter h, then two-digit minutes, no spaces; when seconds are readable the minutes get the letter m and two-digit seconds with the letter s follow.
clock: 7h34
